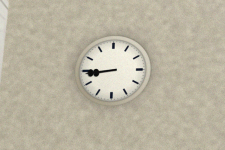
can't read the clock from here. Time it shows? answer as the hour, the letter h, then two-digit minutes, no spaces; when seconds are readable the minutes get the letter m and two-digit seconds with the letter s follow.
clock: 8h44
